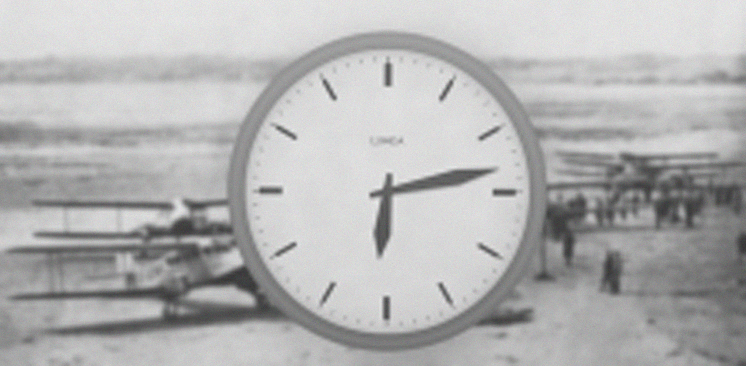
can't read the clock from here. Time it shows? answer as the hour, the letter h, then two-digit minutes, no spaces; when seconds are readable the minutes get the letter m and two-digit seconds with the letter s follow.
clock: 6h13
